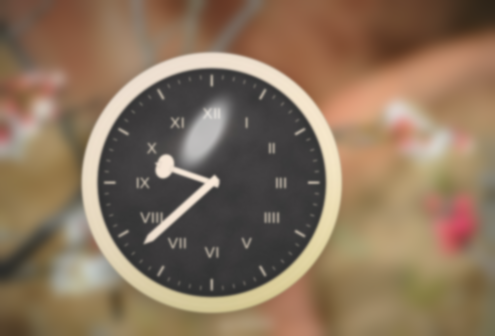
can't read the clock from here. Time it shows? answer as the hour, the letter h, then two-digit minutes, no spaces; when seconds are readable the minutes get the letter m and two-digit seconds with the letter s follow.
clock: 9h38
